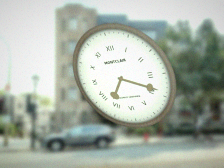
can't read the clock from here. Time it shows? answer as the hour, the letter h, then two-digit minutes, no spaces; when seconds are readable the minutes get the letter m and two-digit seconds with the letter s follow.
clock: 7h19
